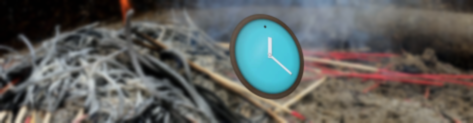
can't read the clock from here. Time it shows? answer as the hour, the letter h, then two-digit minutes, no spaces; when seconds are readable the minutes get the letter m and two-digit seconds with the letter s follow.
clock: 12h22
